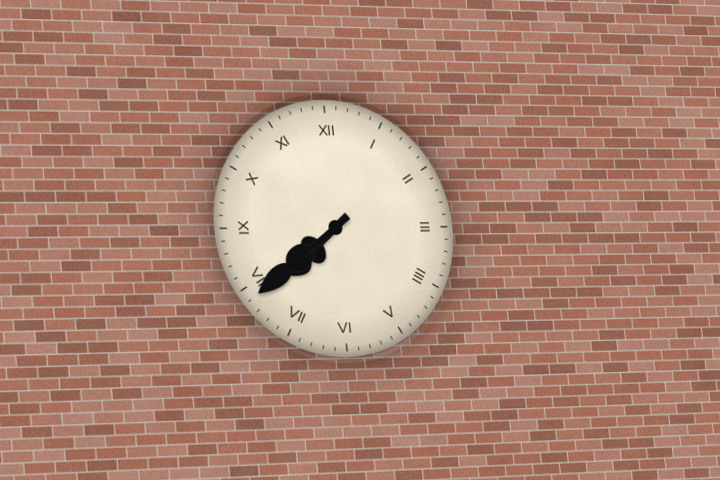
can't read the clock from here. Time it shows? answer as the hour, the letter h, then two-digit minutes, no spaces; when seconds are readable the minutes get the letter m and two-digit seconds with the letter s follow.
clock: 7h39
